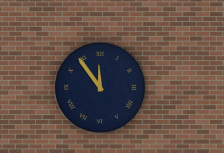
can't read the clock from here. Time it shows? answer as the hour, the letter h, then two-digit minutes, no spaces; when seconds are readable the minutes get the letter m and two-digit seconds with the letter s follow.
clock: 11h54
